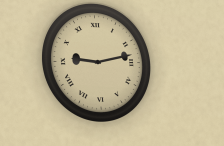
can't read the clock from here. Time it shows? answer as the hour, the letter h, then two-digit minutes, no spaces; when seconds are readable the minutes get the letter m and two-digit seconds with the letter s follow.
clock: 9h13
